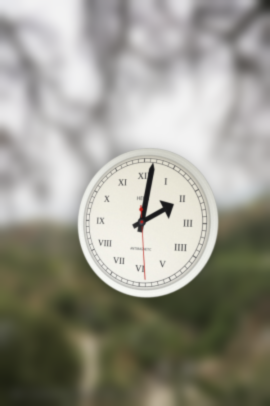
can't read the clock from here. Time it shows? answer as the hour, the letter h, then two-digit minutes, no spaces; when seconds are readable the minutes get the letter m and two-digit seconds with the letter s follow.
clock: 2h01m29s
